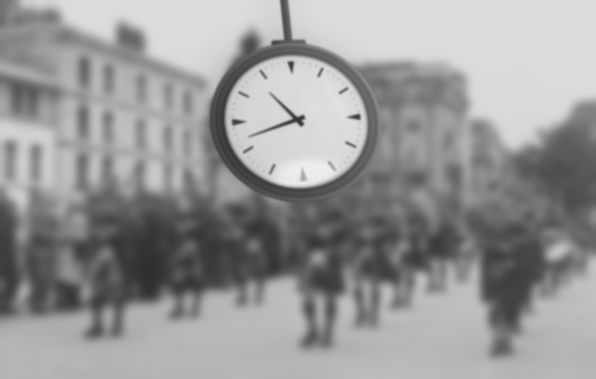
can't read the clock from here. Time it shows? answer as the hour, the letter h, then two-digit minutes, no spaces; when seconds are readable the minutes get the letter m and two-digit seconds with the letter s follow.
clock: 10h42
